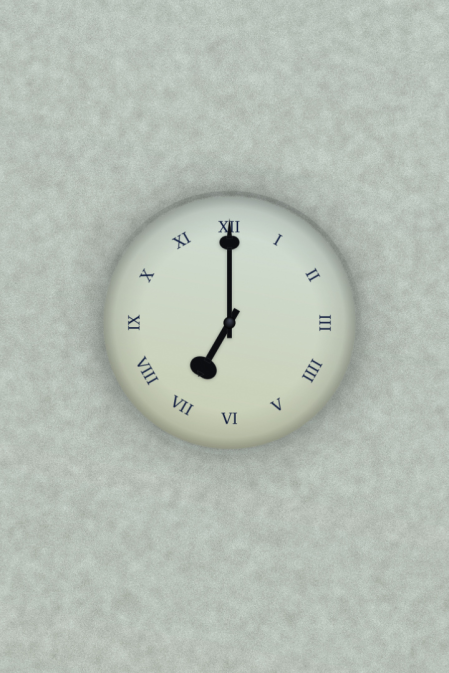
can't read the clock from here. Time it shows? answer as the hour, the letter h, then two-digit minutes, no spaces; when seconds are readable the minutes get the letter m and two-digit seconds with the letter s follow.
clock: 7h00
